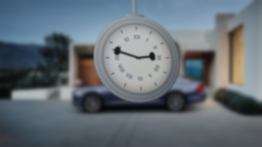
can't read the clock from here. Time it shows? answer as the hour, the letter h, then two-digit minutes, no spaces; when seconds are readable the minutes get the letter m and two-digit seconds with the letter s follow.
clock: 2h48
